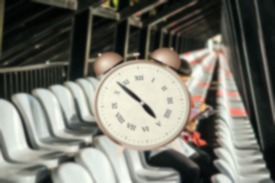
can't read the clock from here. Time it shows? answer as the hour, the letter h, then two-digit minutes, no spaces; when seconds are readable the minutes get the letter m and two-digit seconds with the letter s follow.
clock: 4h53
